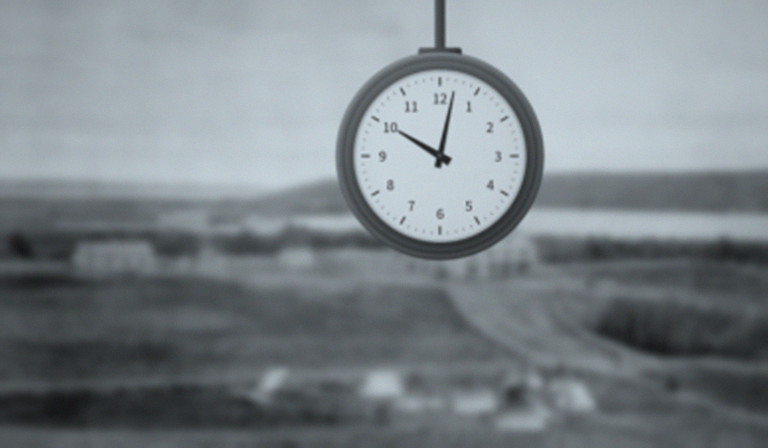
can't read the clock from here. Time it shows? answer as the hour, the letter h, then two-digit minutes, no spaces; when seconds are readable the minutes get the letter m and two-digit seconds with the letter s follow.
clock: 10h02
